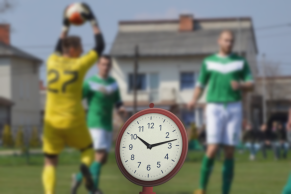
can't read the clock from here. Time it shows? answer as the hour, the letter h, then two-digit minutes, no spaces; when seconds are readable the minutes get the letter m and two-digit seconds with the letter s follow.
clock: 10h13
